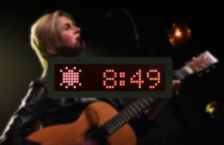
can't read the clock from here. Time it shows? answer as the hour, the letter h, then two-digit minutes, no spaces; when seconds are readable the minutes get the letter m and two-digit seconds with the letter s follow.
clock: 8h49
